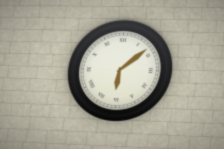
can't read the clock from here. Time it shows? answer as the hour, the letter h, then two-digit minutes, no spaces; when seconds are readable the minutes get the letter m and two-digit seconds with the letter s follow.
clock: 6h08
